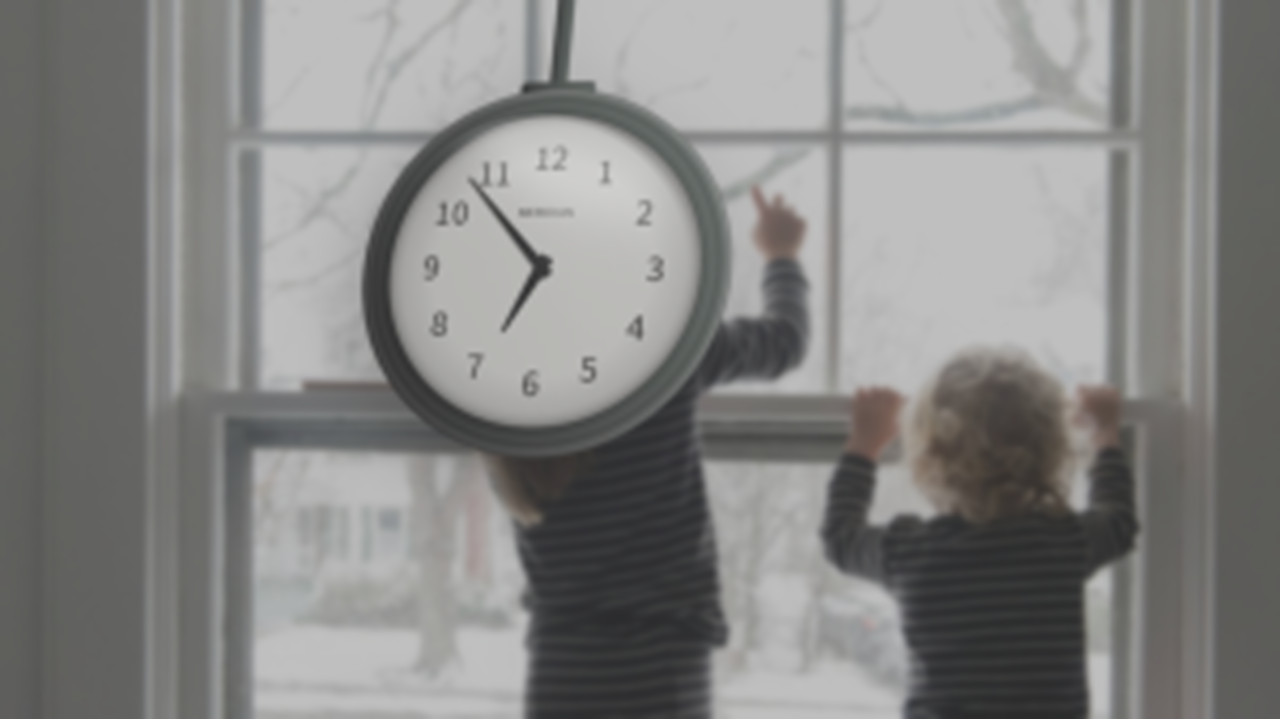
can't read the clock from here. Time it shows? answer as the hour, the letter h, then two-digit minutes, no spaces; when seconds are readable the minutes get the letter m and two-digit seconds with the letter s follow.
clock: 6h53
